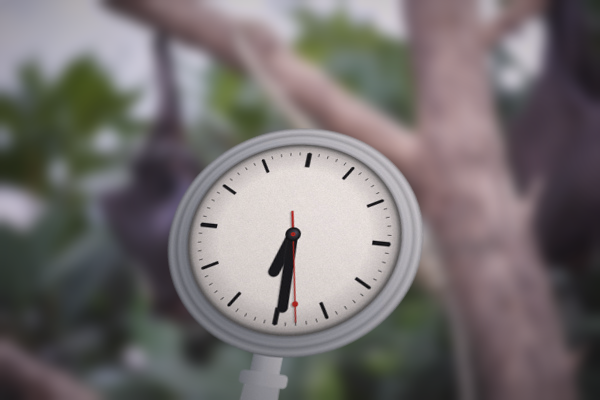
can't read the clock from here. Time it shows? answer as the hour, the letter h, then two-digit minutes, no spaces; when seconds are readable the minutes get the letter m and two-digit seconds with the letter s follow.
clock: 6h29m28s
